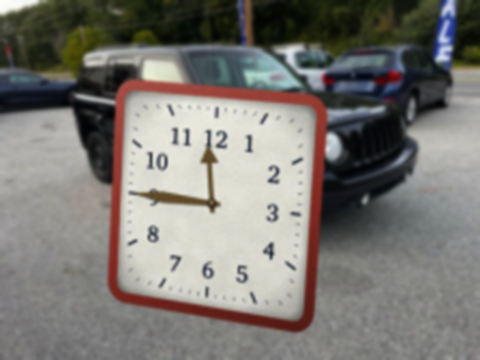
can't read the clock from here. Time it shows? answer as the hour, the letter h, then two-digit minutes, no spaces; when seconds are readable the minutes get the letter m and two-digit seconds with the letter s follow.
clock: 11h45
